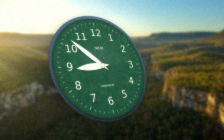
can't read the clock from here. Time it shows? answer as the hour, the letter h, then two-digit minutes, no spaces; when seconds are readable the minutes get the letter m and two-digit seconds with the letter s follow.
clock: 8h52
